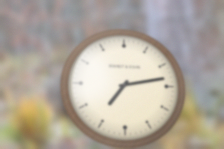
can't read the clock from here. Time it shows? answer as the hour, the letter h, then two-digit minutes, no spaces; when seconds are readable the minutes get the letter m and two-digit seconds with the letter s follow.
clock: 7h13
